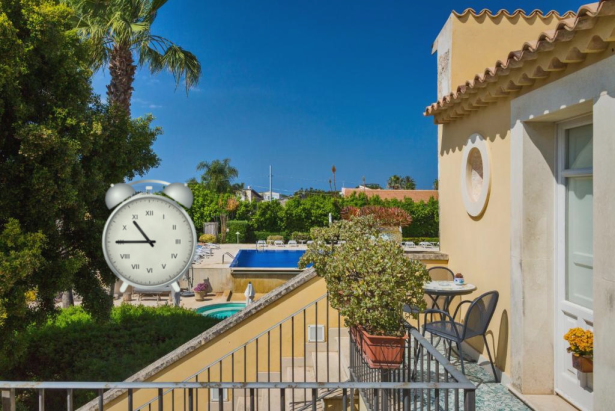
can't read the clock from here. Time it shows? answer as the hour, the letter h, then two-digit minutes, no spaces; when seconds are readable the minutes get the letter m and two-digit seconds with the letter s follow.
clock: 10h45
